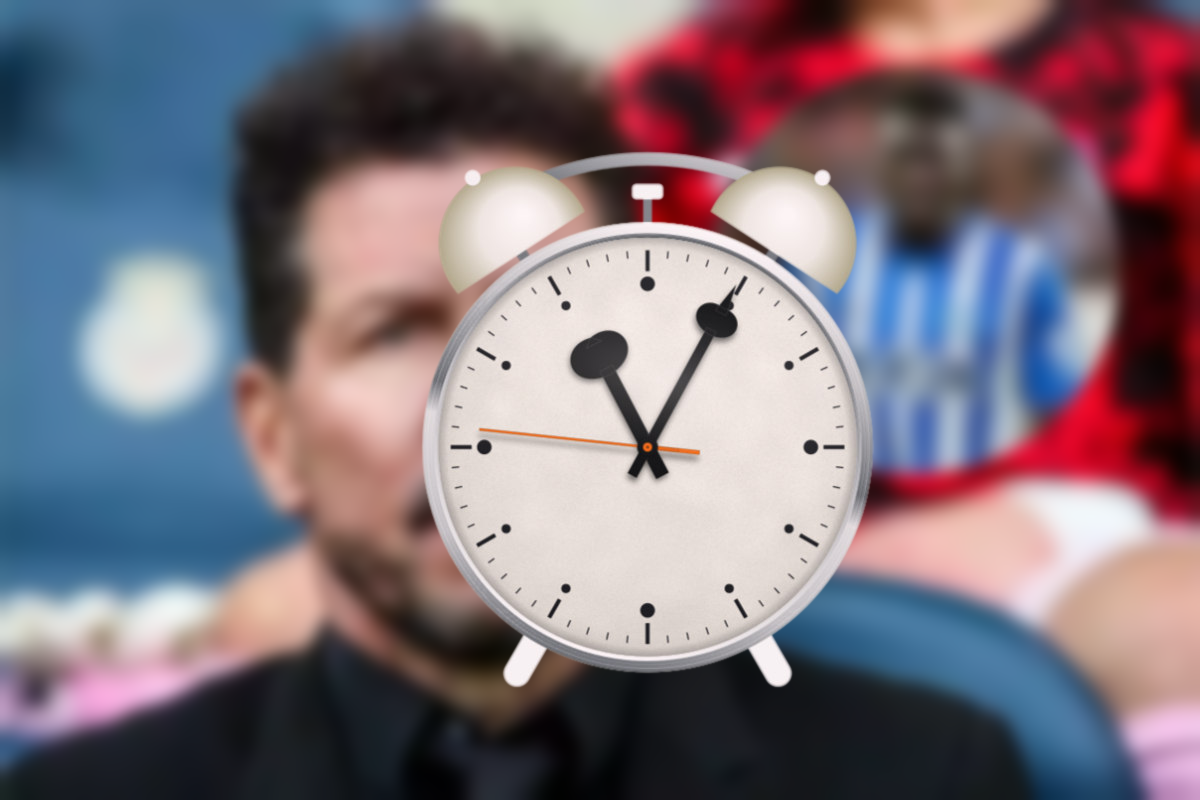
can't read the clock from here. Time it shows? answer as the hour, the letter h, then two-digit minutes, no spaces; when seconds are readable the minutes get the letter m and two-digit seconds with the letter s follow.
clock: 11h04m46s
